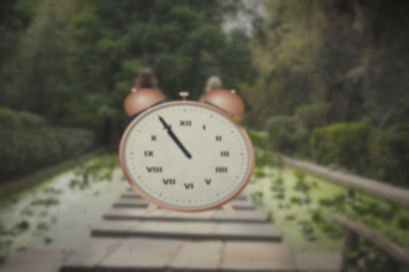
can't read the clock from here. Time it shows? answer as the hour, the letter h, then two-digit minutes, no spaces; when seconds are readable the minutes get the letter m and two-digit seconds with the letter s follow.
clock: 10h55
